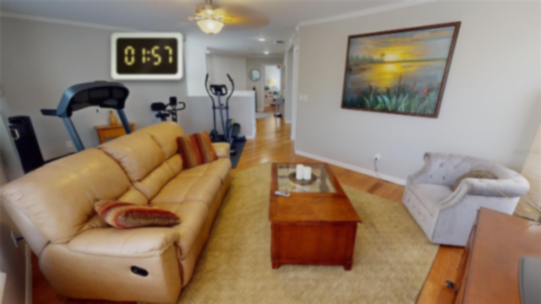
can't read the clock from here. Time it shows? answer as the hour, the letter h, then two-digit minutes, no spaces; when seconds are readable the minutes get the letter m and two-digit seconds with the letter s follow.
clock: 1h57
